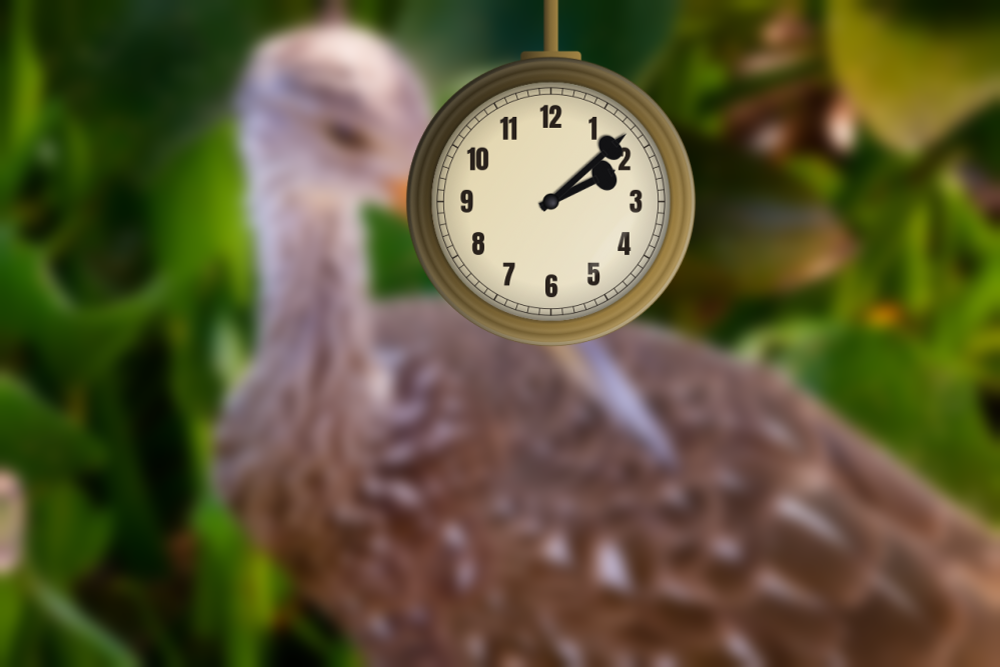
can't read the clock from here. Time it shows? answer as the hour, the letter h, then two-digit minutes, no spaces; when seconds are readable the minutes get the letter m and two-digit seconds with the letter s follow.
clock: 2h08
